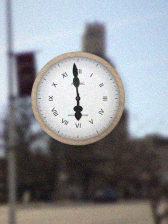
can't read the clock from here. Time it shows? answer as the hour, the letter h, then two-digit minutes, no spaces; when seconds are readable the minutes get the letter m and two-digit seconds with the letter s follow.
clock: 5h59
